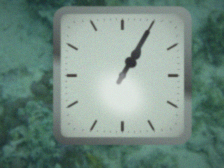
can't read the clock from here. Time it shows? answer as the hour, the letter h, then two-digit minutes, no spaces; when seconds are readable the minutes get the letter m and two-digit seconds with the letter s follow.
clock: 1h05
